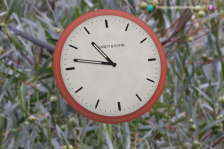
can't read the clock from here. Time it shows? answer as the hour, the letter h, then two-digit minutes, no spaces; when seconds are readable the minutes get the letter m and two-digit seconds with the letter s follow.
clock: 10h47
